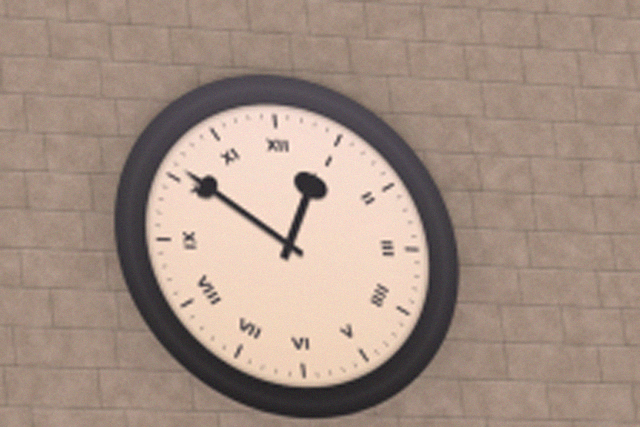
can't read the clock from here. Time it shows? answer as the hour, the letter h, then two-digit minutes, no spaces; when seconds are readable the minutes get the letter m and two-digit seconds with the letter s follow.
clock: 12h51
